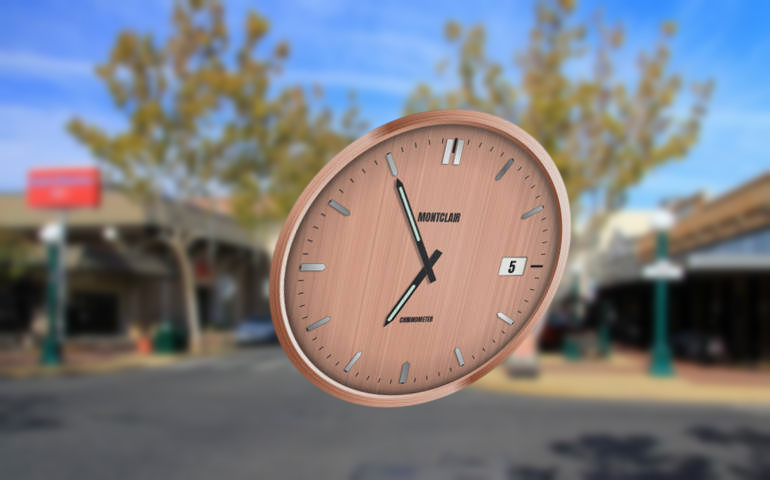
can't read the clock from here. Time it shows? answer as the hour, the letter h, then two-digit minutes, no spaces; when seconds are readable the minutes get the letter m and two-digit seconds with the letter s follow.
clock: 6h55
